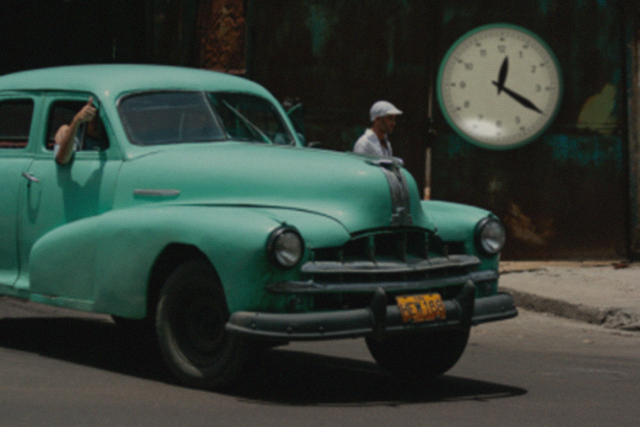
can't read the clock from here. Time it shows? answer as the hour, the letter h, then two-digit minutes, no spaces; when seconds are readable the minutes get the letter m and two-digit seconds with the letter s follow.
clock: 12h20
